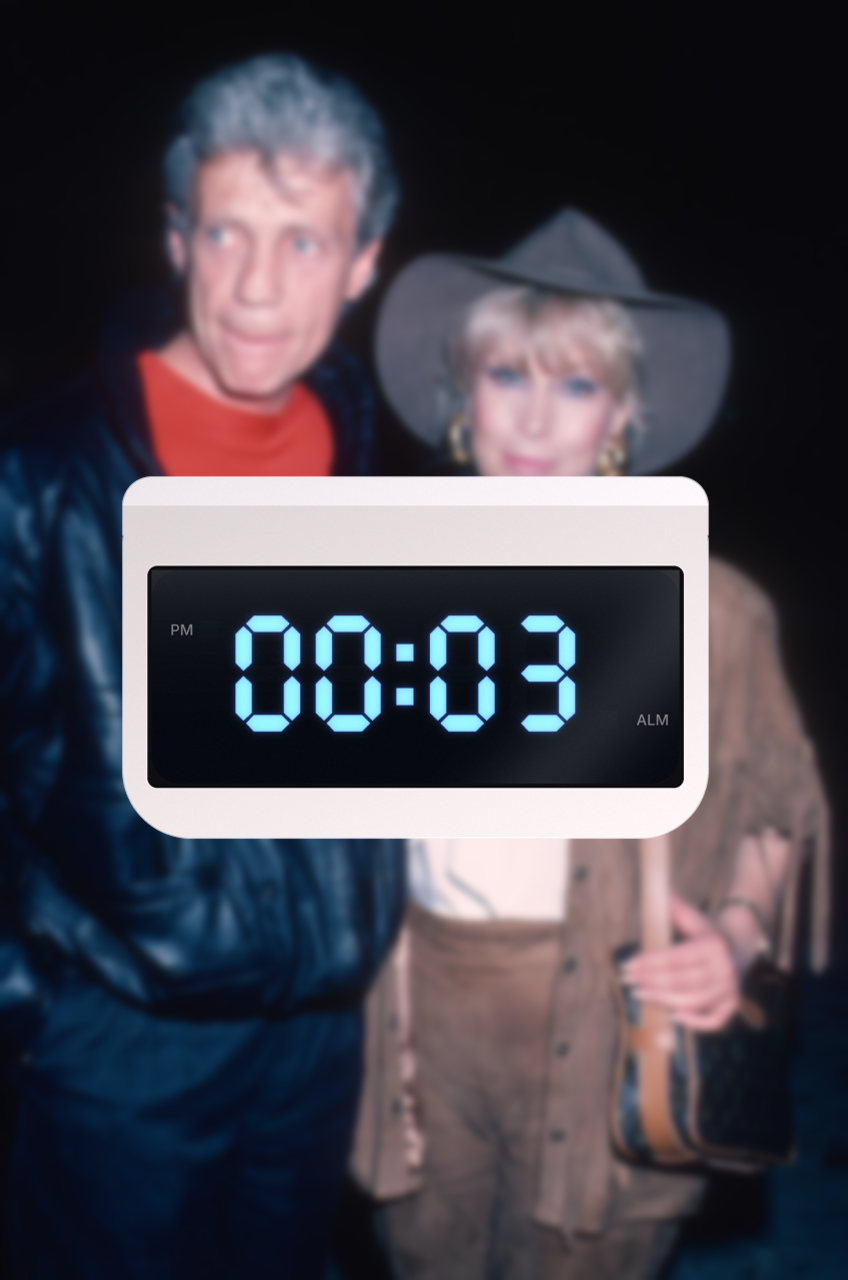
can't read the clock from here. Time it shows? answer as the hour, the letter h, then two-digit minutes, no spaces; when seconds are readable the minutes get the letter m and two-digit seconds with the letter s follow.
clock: 0h03
